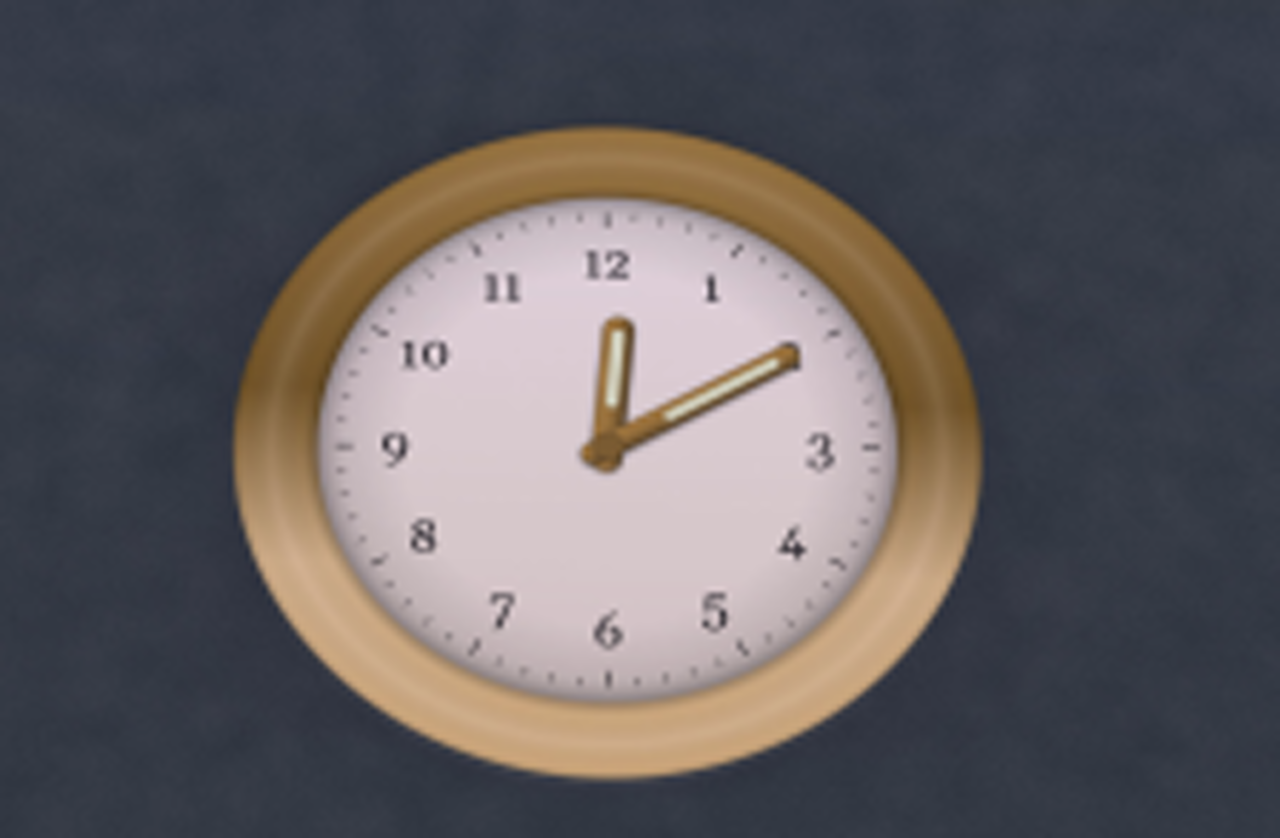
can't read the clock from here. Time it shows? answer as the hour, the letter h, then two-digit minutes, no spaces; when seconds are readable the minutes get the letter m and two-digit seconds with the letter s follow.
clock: 12h10
